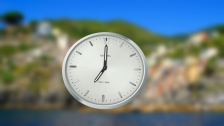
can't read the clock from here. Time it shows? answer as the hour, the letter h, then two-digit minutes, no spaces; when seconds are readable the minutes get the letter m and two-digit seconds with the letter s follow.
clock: 7h00
